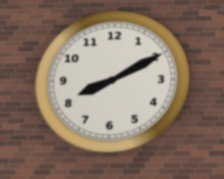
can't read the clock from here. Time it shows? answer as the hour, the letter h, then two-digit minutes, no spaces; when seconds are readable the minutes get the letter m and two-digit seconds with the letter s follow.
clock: 8h10
